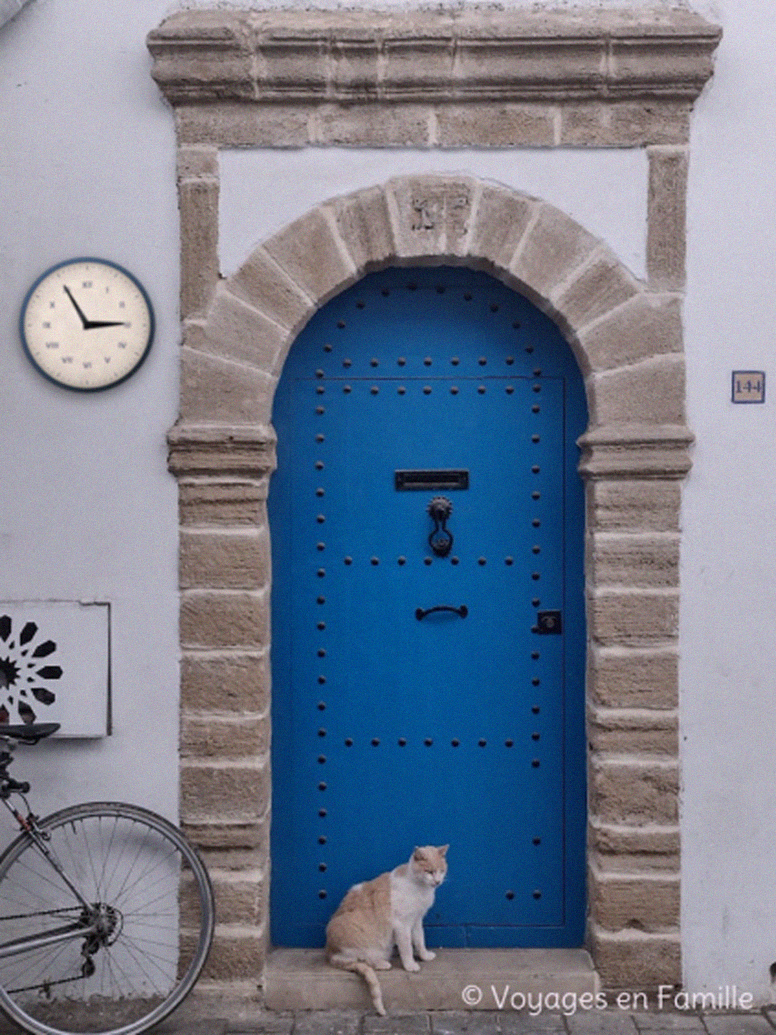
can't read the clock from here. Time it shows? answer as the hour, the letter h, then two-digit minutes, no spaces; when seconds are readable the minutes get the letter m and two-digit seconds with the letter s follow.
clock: 2h55
